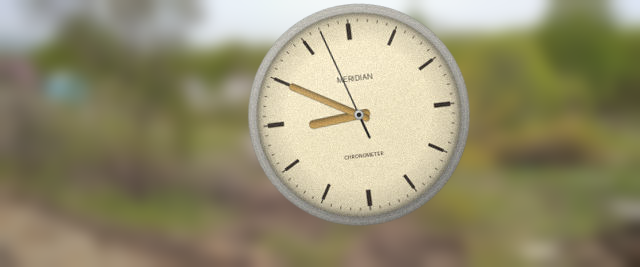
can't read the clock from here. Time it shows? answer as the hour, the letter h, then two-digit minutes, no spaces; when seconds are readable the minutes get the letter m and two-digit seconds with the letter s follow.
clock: 8h49m57s
